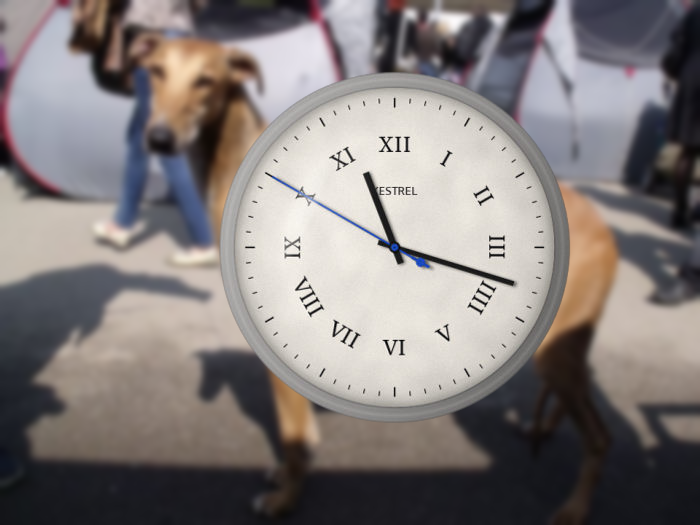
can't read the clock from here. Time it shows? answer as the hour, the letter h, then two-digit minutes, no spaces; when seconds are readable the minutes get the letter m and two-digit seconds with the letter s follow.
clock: 11h17m50s
